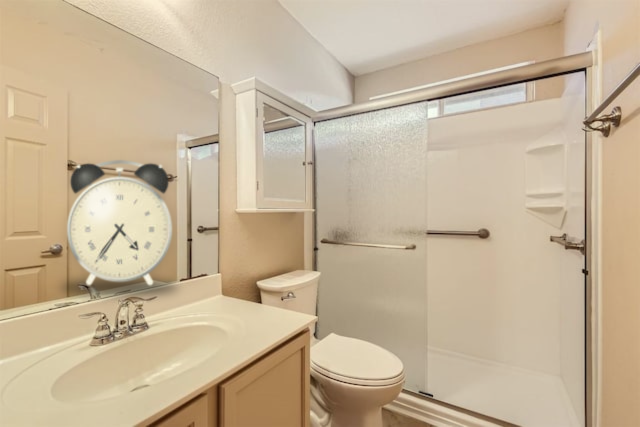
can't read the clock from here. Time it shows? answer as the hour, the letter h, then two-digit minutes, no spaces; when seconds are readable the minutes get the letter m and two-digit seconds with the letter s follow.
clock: 4h36
